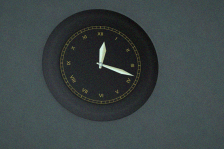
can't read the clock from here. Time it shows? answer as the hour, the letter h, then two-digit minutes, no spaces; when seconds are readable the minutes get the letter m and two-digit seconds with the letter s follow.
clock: 12h18
